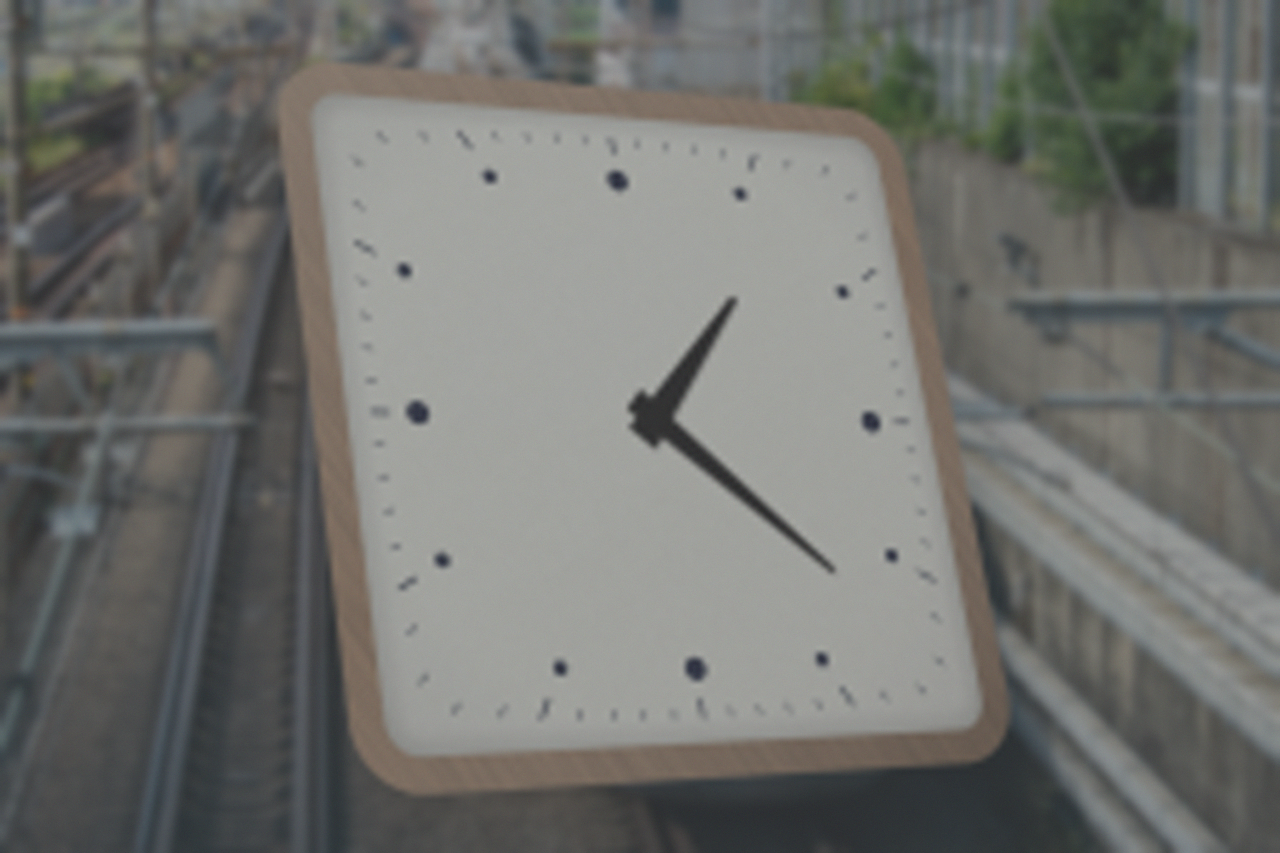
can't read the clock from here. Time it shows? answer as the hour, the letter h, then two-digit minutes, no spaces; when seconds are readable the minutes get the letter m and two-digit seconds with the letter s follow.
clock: 1h22
